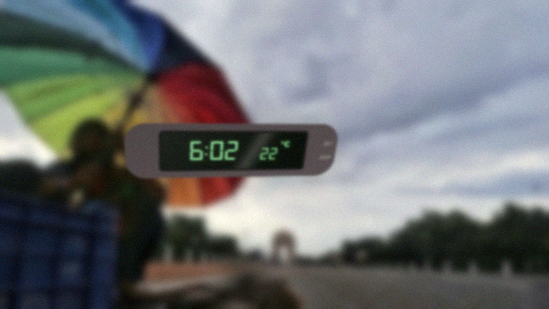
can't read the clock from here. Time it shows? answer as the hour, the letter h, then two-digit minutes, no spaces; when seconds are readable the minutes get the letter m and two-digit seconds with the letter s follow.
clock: 6h02
